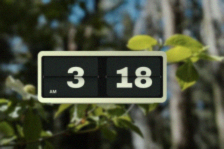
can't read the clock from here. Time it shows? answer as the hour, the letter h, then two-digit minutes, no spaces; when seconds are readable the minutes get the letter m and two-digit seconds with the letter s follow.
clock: 3h18
